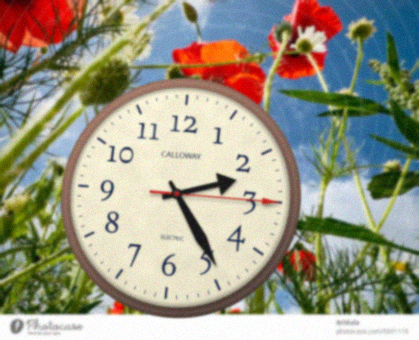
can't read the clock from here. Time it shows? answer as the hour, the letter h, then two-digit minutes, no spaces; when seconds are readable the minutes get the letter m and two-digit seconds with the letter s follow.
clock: 2h24m15s
